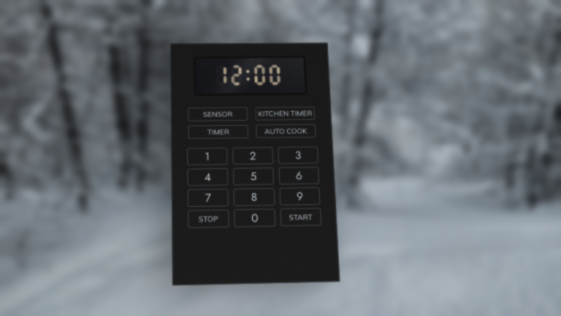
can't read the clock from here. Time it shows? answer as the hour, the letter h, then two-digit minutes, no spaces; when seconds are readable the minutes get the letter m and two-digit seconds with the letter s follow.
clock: 12h00
